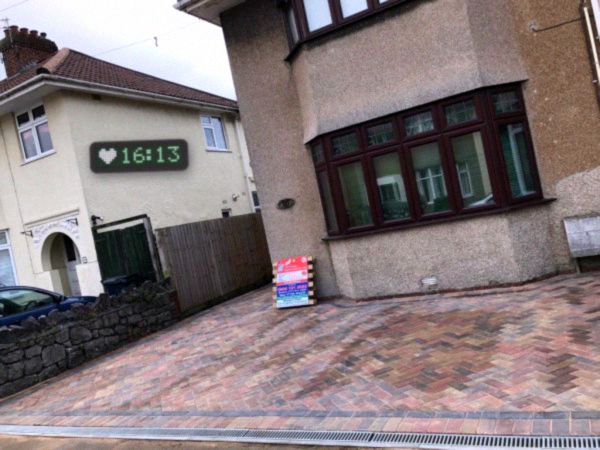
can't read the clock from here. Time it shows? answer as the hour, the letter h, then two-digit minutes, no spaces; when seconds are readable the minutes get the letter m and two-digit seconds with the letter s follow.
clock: 16h13
